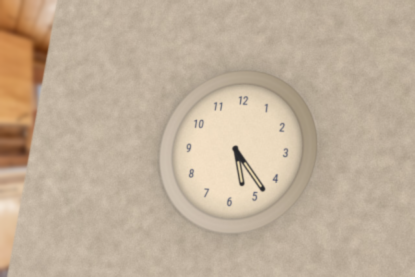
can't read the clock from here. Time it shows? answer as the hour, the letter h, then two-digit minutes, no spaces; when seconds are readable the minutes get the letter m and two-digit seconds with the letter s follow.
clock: 5h23
